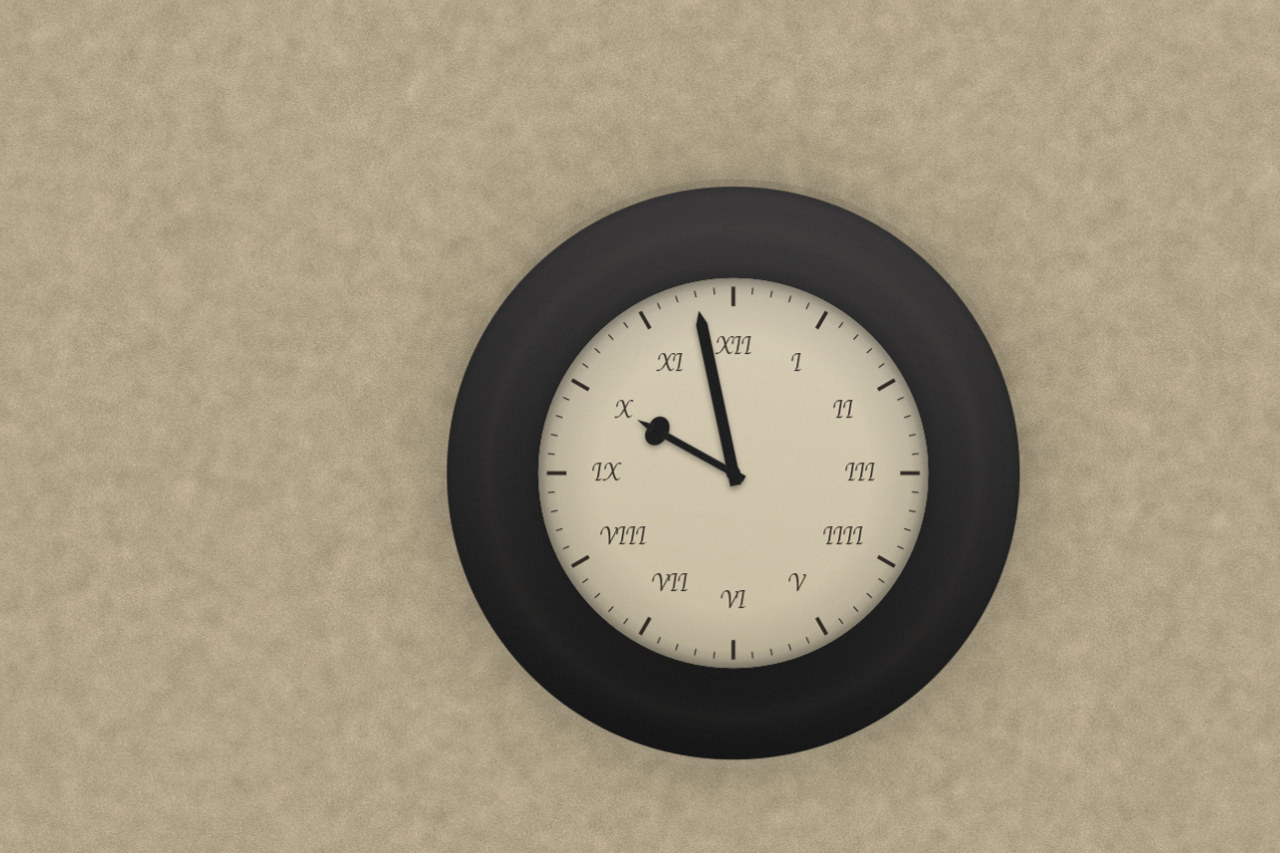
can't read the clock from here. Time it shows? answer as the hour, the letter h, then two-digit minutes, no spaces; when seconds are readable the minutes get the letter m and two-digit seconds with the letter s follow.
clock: 9h58
